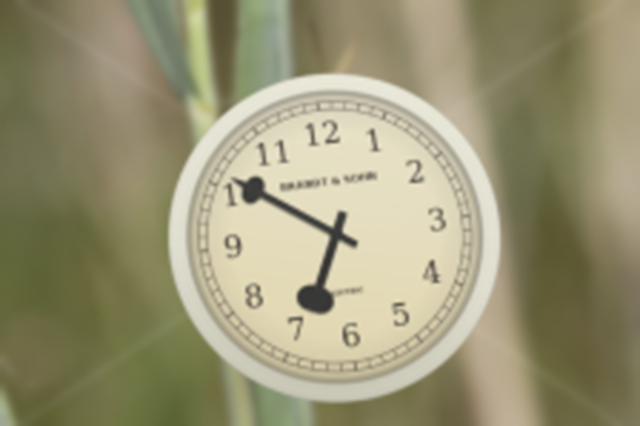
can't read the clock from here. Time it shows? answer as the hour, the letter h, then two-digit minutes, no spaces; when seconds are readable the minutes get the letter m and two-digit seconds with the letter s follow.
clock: 6h51
